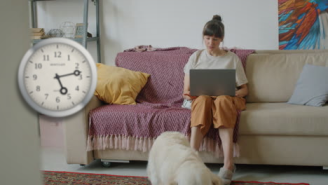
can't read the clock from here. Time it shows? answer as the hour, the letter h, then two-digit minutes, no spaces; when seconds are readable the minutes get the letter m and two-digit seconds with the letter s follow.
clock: 5h13
